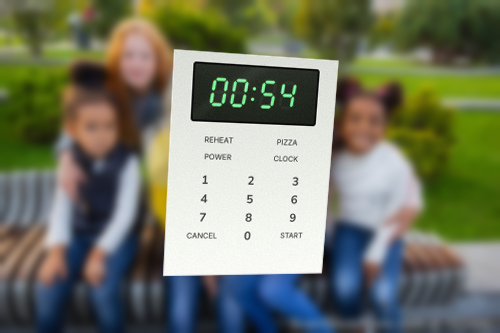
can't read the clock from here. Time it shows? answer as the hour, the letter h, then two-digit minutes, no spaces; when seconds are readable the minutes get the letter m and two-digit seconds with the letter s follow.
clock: 0h54
